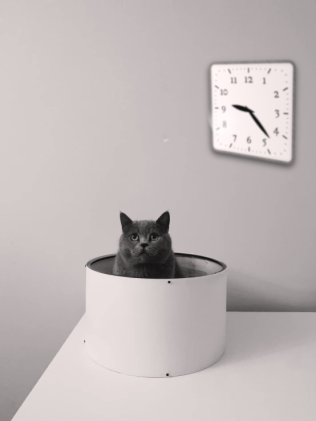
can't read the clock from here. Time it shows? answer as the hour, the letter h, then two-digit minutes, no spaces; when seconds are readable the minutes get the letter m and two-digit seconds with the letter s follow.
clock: 9h23
